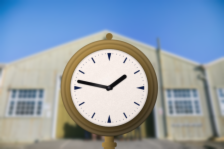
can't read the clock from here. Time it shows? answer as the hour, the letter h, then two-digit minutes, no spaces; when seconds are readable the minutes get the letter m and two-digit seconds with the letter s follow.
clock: 1h47
